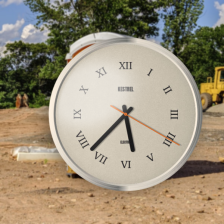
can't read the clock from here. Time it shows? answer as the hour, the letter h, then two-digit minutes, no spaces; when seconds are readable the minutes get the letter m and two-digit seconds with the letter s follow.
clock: 5h37m20s
